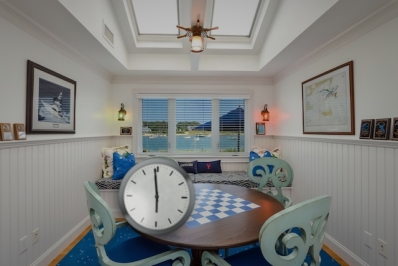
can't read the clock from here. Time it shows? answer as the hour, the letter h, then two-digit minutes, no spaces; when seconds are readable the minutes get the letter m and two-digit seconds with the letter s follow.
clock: 5h59
